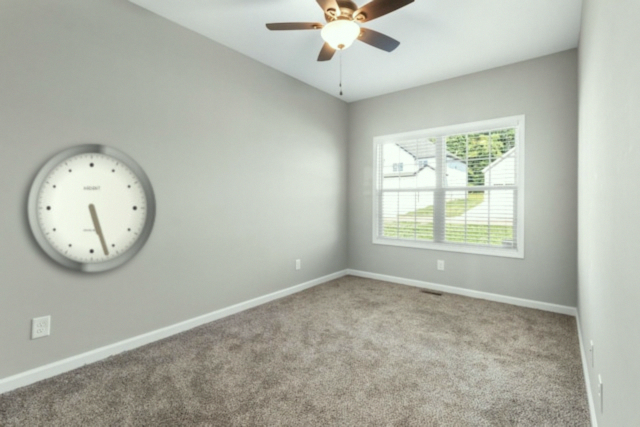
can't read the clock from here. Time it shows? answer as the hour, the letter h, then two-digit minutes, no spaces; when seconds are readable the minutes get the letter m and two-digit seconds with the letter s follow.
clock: 5h27
